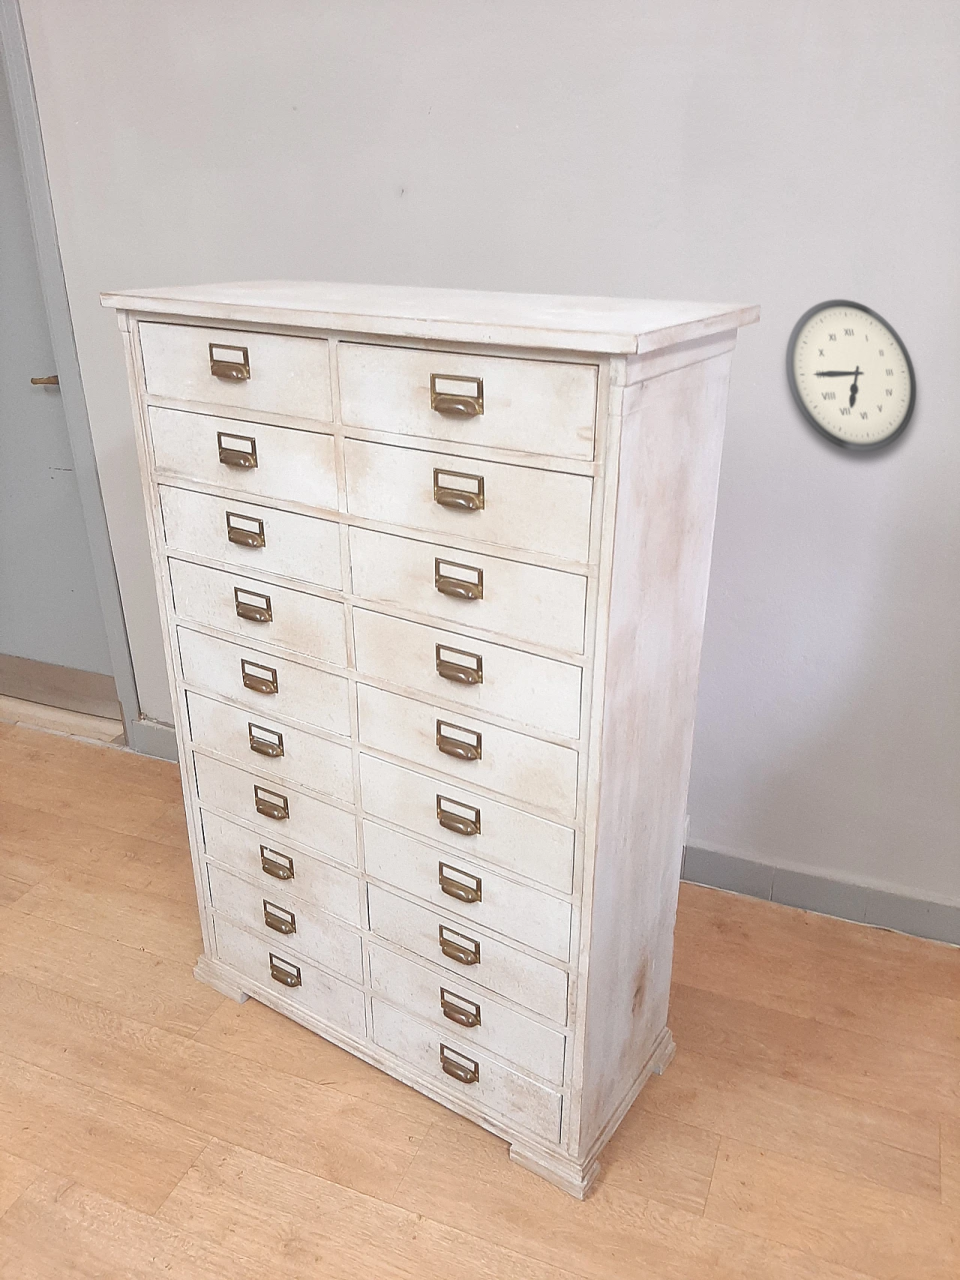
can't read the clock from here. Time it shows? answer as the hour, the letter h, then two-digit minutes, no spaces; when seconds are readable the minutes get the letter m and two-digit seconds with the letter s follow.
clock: 6h45
